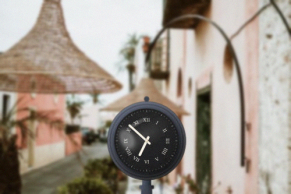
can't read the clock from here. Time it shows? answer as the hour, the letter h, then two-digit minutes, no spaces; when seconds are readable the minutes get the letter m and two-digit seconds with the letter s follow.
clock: 6h52
